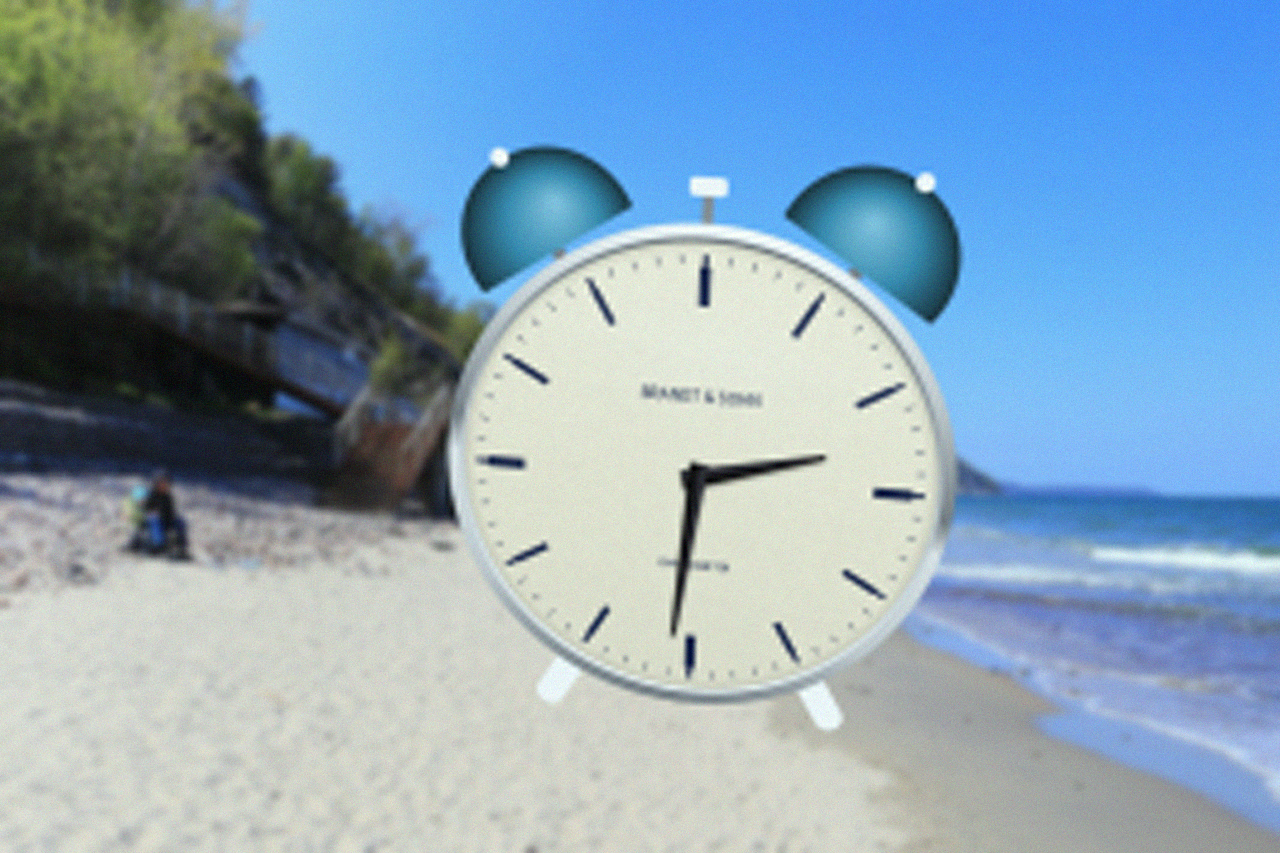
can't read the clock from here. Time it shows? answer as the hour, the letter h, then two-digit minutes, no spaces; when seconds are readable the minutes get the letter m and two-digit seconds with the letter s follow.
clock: 2h31
